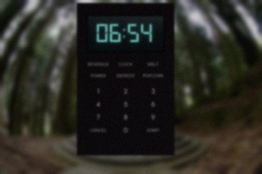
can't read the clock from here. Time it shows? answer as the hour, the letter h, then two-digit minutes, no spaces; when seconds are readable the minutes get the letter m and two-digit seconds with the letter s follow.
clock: 6h54
